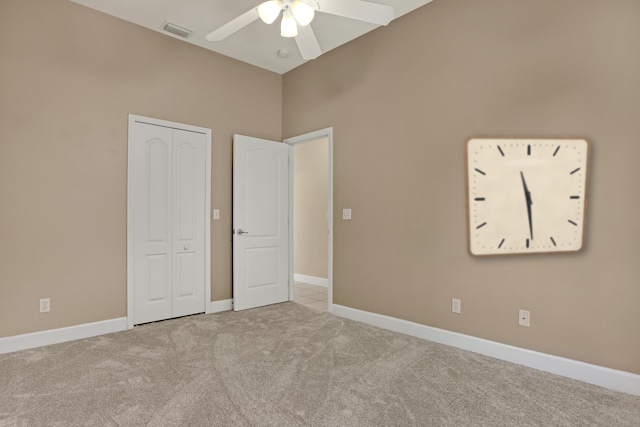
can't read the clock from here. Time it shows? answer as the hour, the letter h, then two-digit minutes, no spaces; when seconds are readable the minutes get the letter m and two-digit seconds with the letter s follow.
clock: 11h29
